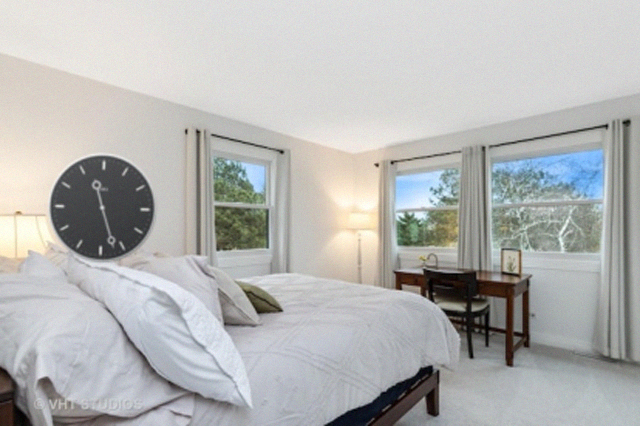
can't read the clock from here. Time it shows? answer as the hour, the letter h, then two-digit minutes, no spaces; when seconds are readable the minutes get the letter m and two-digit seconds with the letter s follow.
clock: 11h27
